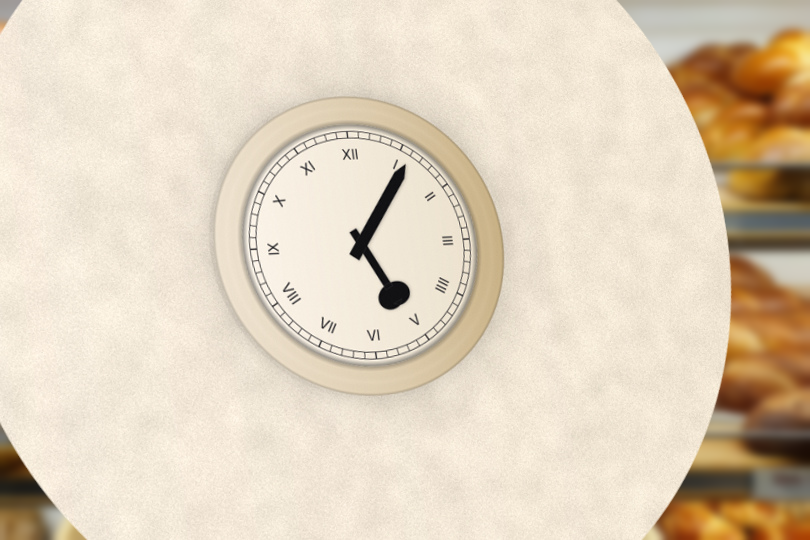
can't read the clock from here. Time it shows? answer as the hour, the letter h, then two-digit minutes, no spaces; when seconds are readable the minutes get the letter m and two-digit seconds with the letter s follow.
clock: 5h06
